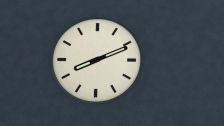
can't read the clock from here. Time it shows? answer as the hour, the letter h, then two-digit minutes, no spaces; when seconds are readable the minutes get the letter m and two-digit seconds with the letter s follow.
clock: 8h11
